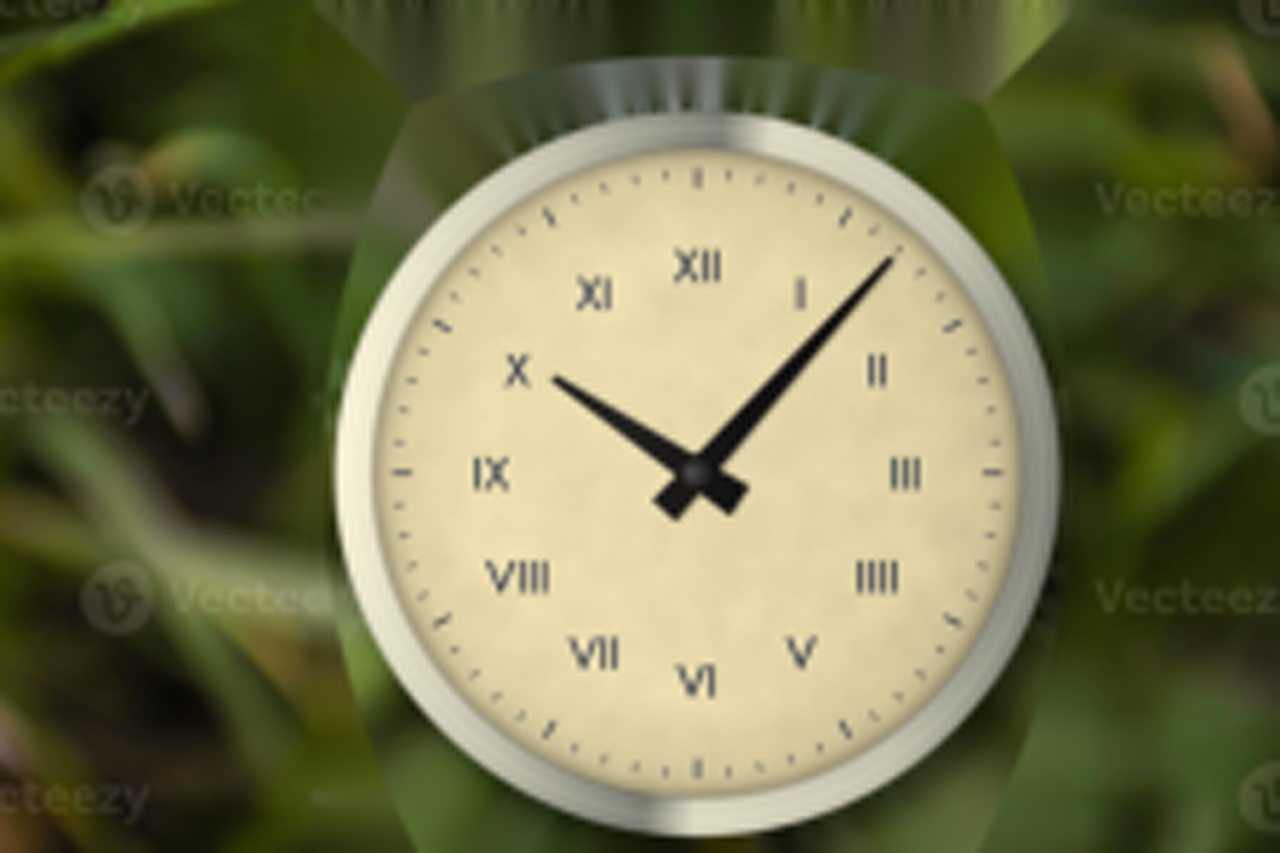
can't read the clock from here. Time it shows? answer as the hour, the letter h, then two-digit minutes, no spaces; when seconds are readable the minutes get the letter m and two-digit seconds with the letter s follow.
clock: 10h07
